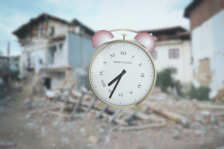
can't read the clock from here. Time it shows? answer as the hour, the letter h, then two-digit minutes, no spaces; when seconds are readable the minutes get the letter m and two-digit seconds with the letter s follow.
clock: 7h34
